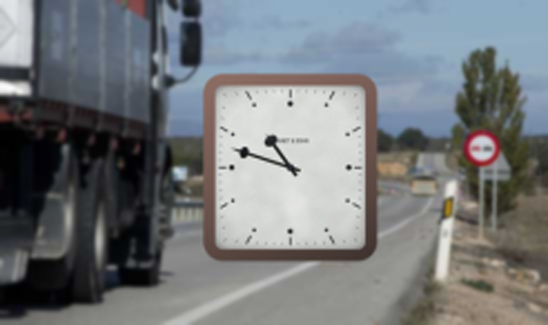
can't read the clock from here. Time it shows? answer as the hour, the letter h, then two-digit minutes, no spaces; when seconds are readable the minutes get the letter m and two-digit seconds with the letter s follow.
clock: 10h48
